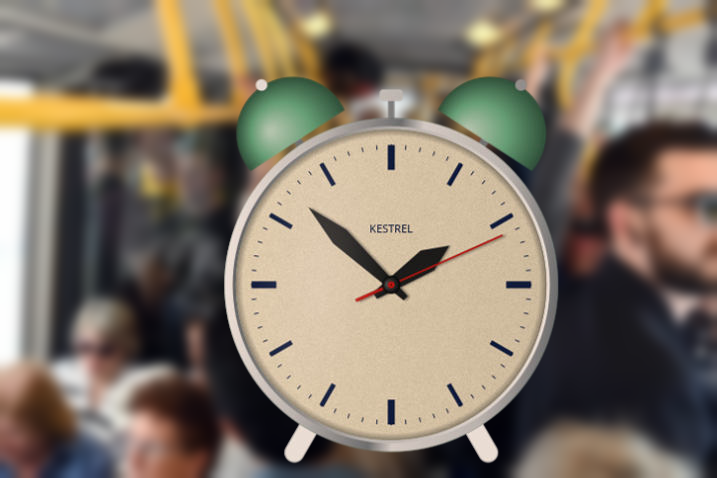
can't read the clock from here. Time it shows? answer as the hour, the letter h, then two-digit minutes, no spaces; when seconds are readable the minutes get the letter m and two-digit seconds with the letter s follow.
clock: 1h52m11s
